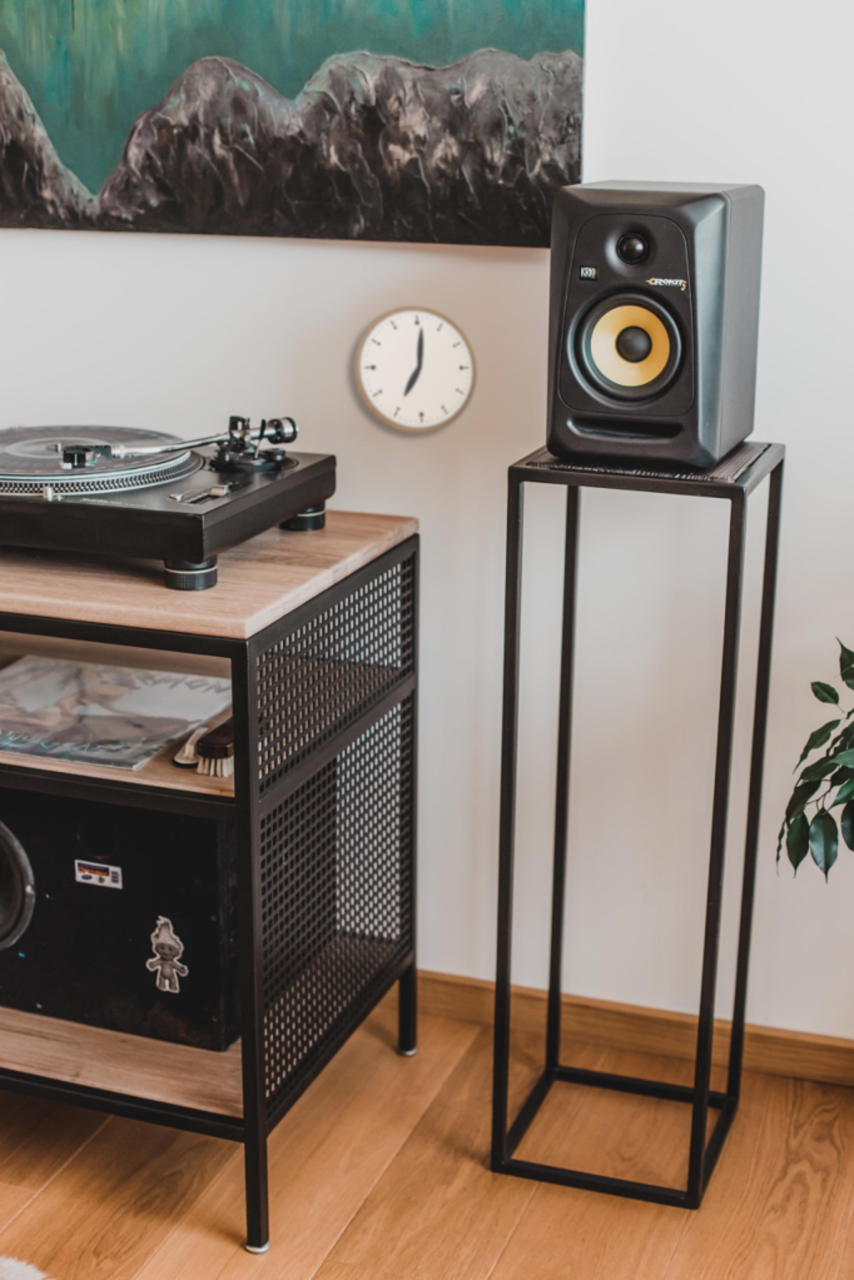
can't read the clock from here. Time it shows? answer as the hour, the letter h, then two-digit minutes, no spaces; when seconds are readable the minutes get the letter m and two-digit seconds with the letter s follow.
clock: 7h01
